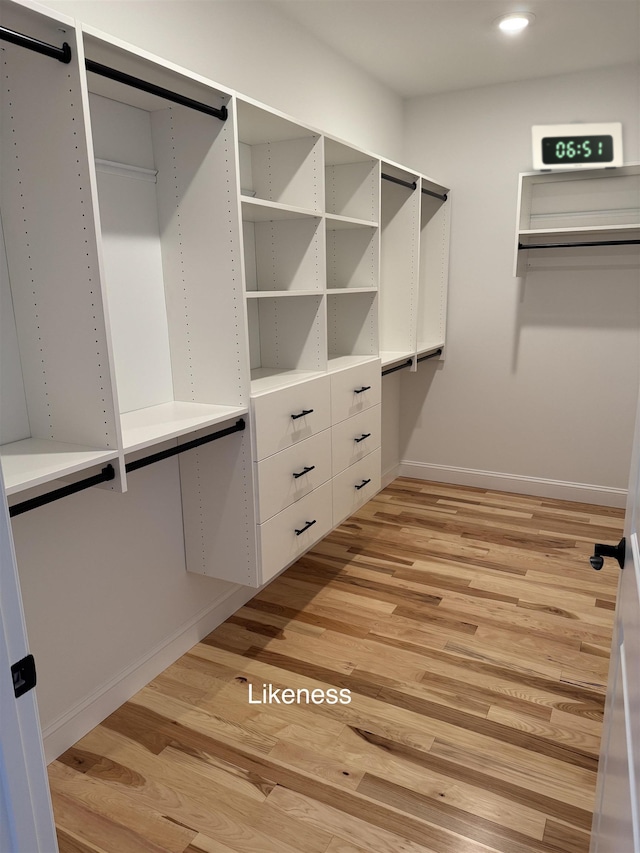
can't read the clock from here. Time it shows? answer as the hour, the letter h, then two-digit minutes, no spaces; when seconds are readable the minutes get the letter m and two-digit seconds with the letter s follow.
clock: 6h51
